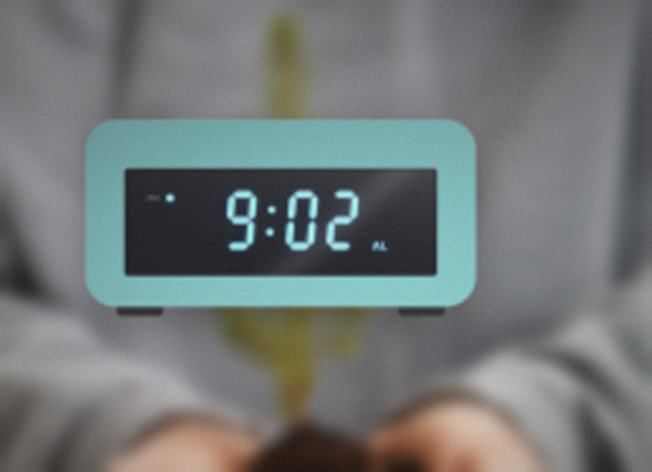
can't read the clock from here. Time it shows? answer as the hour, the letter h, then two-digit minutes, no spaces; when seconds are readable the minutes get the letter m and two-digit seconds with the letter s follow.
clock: 9h02
